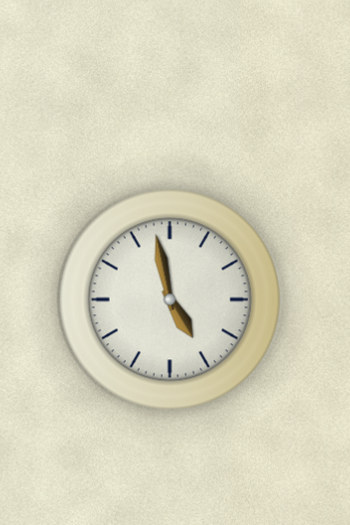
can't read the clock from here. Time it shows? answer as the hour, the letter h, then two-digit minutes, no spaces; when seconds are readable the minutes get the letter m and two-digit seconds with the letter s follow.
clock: 4h58
